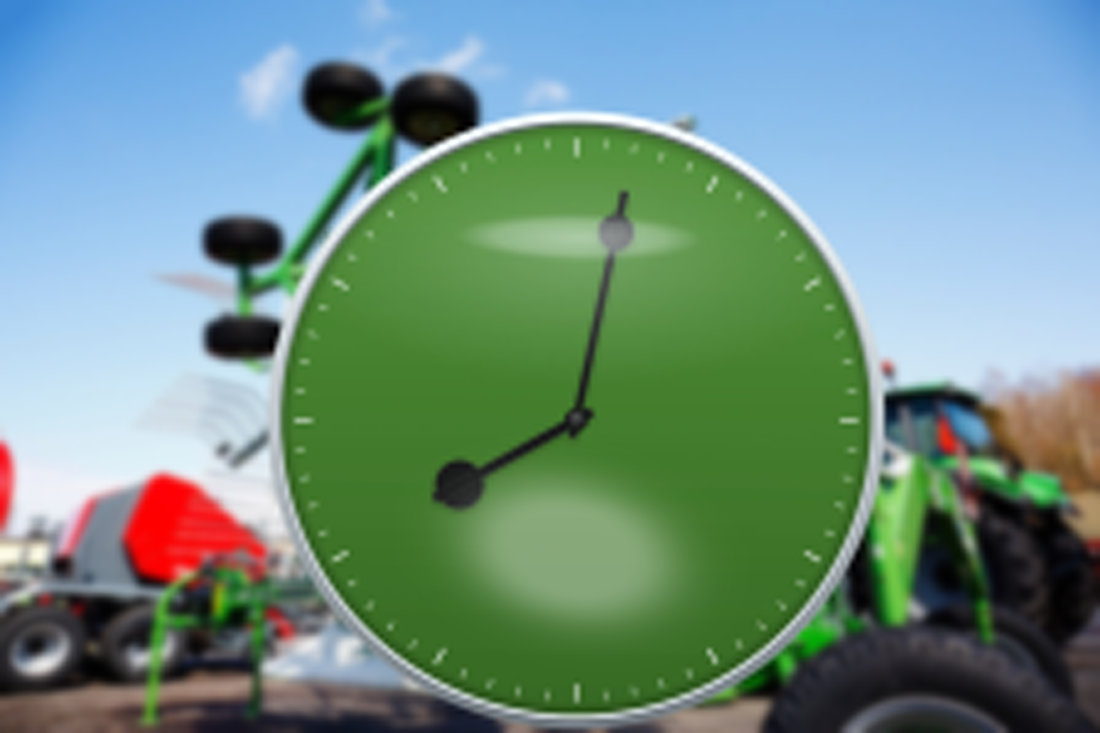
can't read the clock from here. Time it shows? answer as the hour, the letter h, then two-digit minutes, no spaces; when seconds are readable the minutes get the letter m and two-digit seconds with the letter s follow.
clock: 8h02
